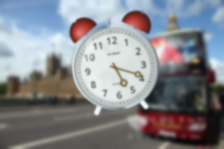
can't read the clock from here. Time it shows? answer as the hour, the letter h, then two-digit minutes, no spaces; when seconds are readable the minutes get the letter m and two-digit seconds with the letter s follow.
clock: 5h19
